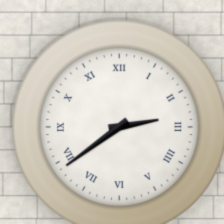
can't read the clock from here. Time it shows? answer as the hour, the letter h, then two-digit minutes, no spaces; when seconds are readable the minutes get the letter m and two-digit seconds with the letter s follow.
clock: 2h39
